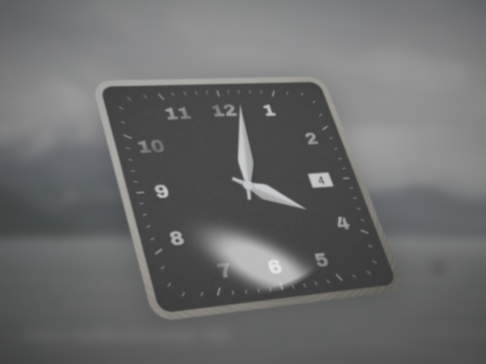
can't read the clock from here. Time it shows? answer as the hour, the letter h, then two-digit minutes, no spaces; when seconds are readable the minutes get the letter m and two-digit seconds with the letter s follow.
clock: 4h02
